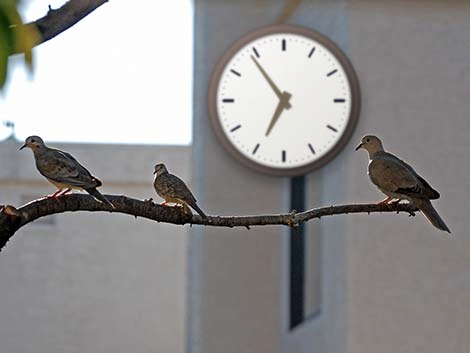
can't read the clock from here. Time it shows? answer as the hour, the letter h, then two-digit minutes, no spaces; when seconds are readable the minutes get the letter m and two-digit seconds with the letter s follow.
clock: 6h54
